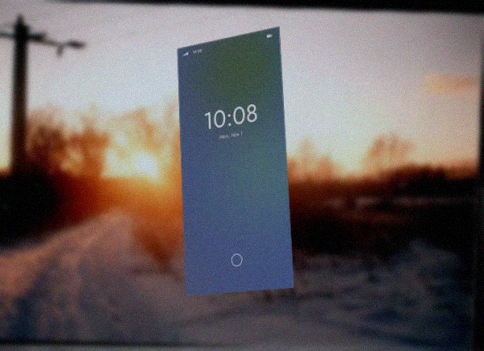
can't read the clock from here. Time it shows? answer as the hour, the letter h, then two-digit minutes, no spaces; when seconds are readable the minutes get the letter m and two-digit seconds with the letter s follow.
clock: 10h08
